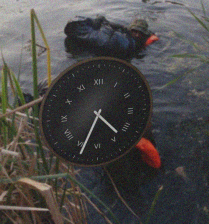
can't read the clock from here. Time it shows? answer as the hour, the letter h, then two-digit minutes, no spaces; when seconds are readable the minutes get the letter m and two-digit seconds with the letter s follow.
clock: 4h34
